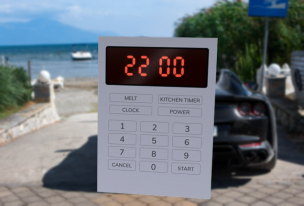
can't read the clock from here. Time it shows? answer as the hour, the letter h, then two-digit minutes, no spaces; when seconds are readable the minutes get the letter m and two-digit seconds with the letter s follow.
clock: 22h00
